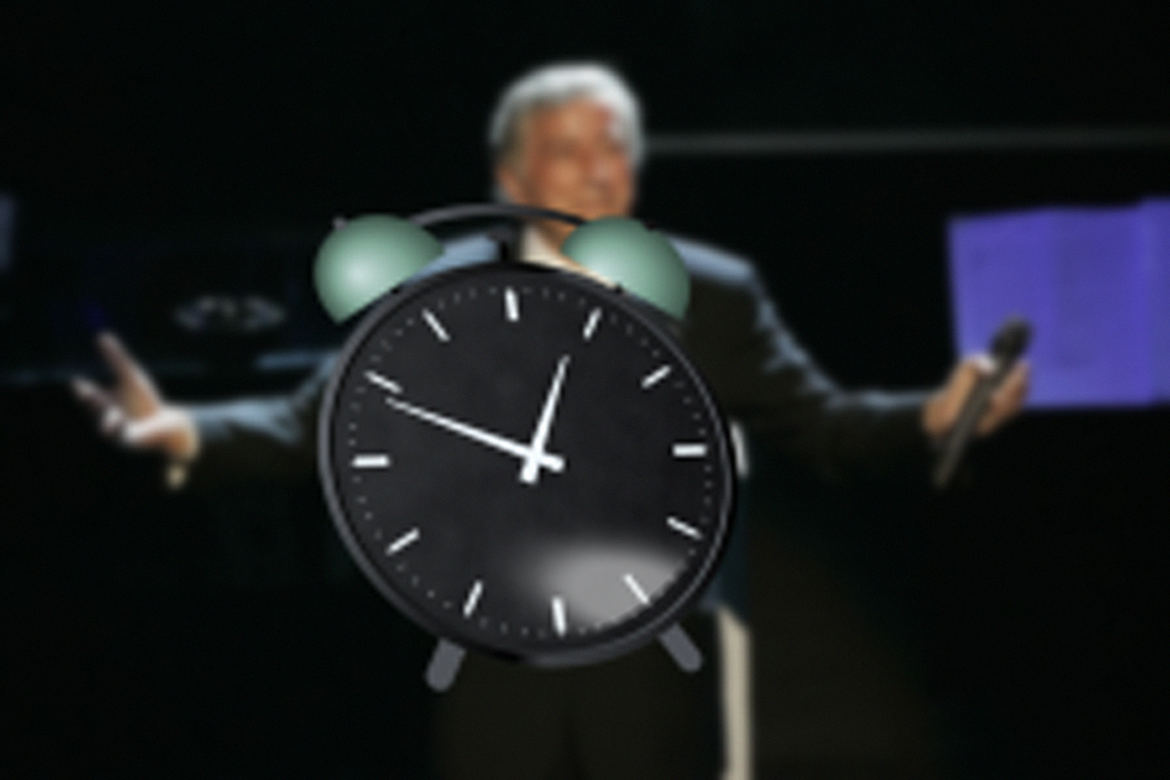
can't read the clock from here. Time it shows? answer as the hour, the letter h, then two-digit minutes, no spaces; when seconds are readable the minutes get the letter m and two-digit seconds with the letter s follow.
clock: 12h49
